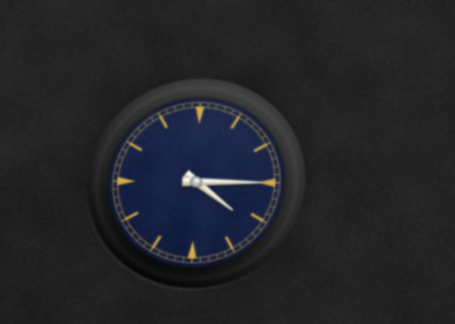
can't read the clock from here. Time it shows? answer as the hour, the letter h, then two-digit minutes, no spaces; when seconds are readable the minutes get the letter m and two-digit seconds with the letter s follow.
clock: 4h15
